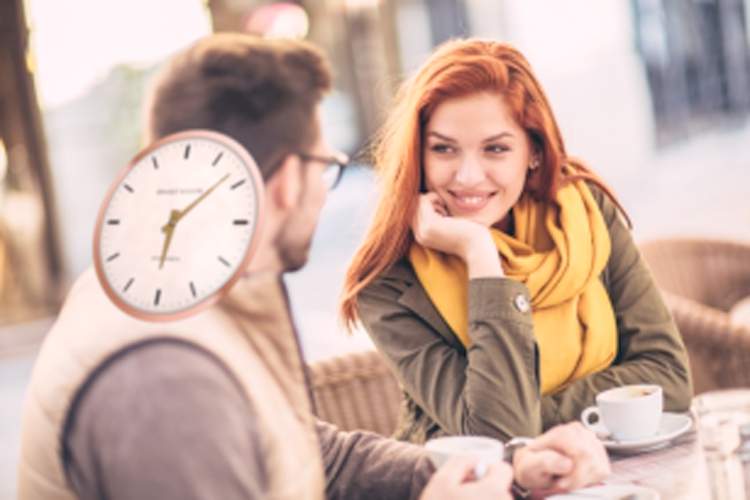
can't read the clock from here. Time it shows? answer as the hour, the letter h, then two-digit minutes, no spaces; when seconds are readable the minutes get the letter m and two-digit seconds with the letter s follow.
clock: 6h08
